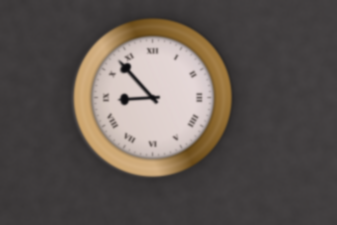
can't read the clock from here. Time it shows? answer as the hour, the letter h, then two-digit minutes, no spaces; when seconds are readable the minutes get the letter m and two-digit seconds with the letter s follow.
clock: 8h53
